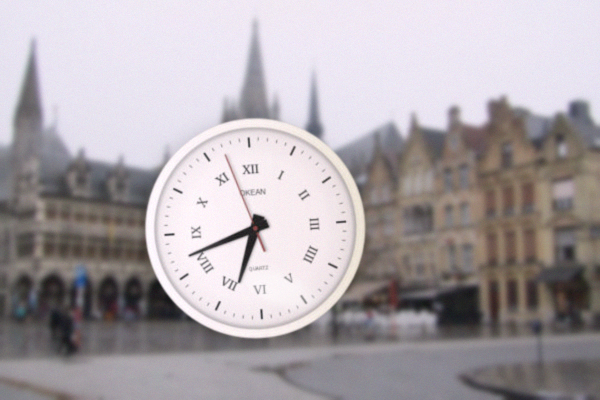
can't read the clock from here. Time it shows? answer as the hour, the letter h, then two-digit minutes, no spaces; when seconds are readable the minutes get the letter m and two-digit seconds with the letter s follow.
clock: 6h41m57s
